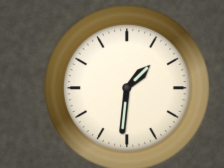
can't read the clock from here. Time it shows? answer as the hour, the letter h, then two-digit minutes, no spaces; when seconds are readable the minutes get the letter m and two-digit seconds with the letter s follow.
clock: 1h31
